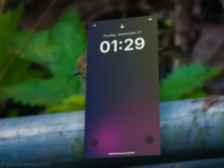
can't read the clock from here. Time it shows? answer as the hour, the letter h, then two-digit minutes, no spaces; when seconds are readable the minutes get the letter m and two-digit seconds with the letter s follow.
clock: 1h29
